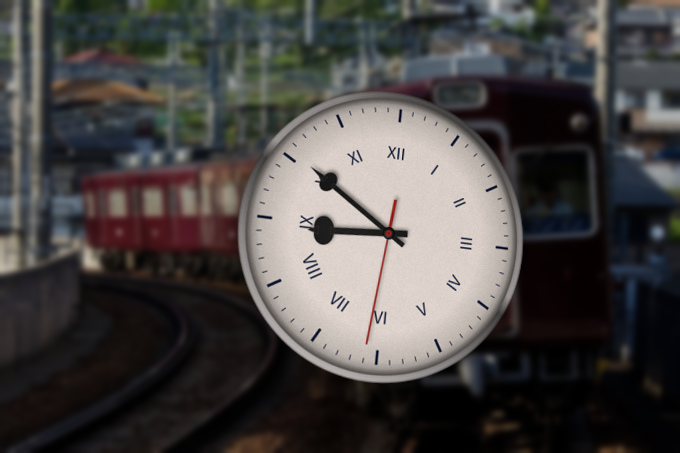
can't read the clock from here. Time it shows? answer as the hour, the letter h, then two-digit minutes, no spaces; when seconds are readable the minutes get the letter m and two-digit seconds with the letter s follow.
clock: 8h50m31s
